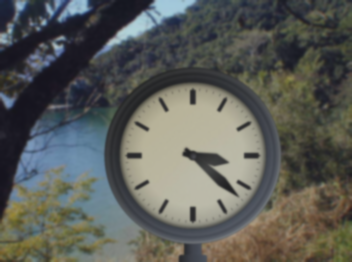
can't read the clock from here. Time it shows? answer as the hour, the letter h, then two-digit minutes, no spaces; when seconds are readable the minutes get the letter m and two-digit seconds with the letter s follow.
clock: 3h22
